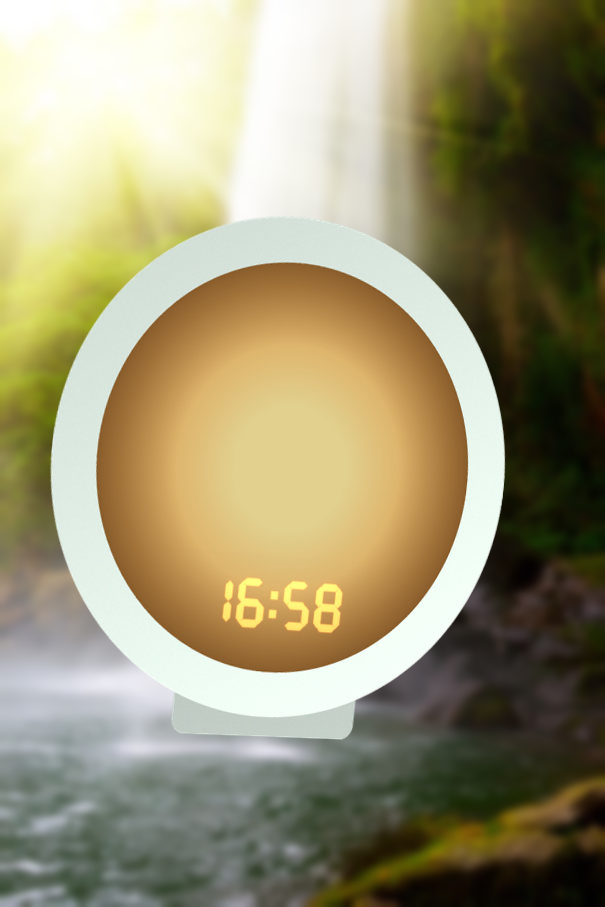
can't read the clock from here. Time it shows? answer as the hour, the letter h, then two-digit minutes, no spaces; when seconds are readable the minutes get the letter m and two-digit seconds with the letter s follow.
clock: 16h58
